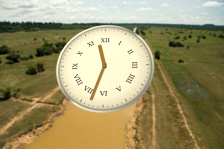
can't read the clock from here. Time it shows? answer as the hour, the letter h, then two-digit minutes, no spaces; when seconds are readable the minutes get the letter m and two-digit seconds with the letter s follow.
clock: 11h33
